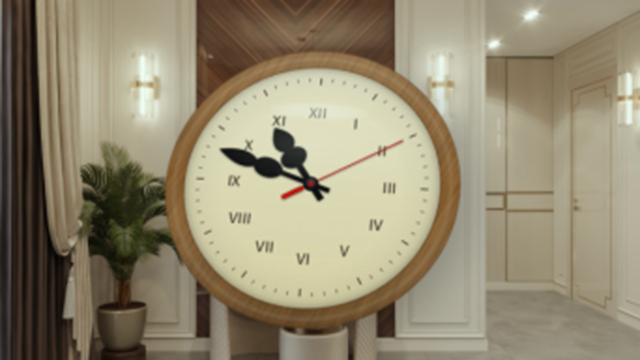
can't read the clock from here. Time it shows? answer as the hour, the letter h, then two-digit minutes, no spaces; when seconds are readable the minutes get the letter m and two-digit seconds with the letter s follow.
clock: 10h48m10s
